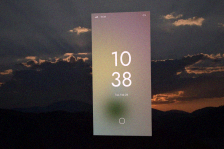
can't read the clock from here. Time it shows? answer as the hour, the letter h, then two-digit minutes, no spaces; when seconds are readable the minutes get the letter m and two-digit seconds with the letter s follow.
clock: 10h38
